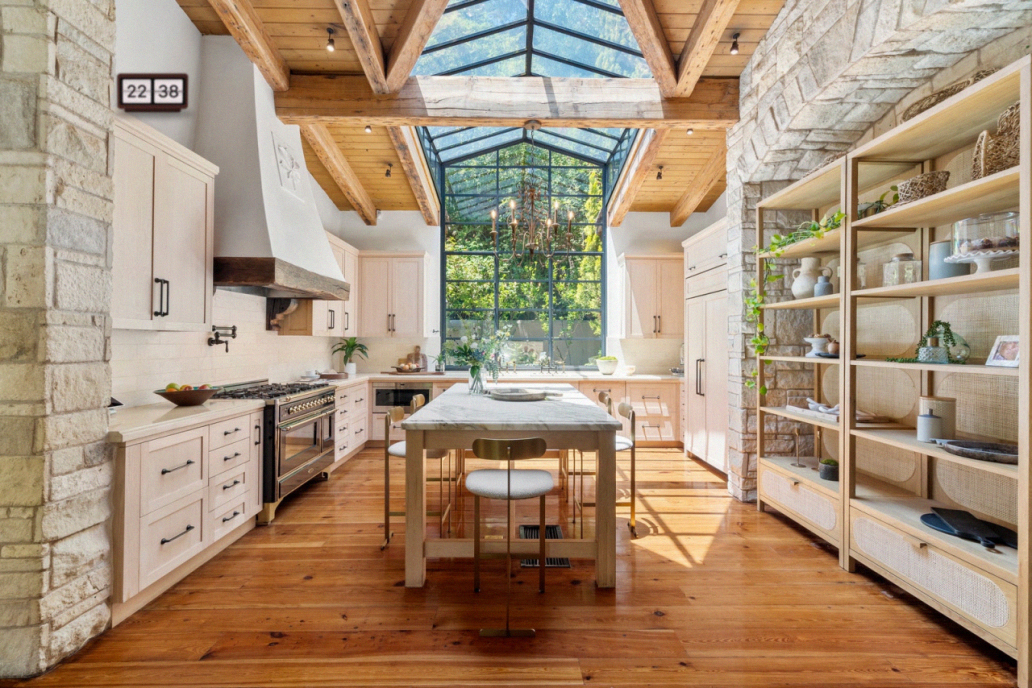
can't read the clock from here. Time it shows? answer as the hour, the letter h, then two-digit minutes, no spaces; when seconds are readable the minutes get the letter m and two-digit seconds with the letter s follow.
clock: 22h38
